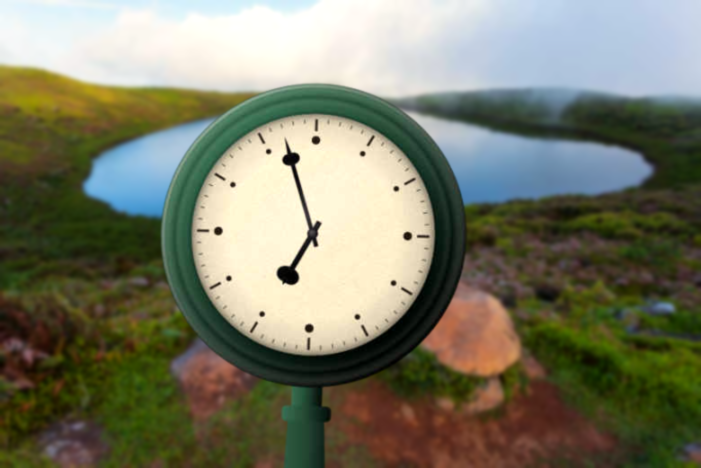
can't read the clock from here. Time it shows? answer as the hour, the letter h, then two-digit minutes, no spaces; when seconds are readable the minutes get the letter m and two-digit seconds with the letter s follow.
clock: 6h57
